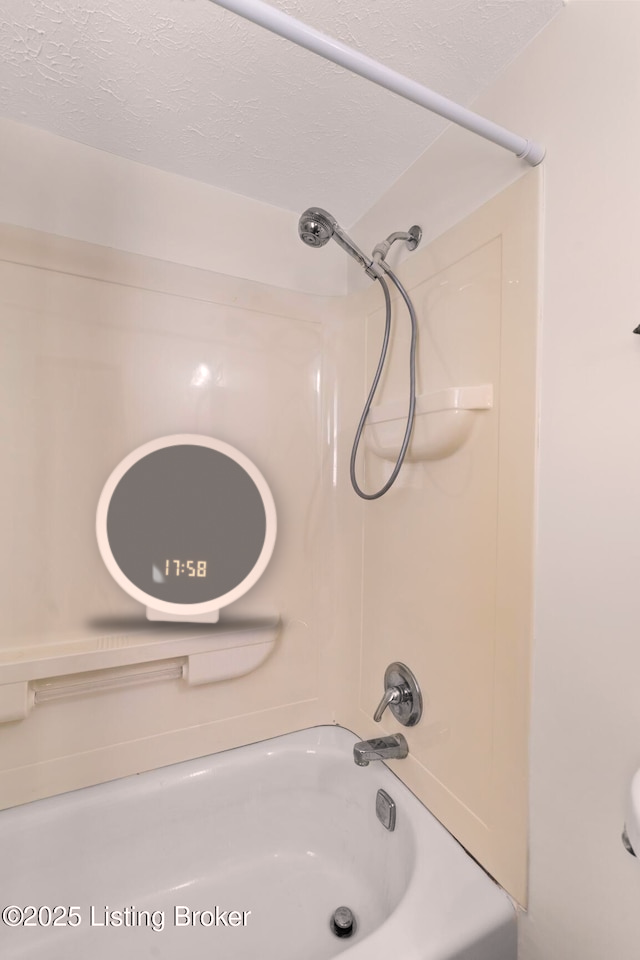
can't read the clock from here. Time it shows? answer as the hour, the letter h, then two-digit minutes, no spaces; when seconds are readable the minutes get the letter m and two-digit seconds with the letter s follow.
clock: 17h58
